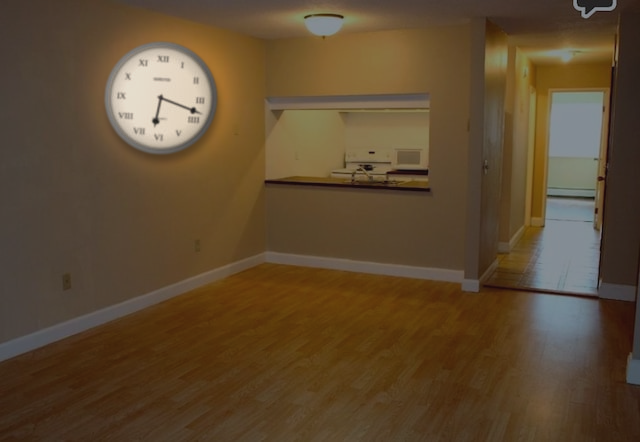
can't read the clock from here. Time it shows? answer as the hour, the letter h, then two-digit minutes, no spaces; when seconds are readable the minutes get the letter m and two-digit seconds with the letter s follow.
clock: 6h18
